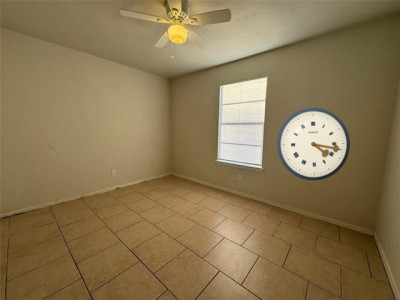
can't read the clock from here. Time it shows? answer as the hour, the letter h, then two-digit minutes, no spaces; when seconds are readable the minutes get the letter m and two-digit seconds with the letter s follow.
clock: 4h17
